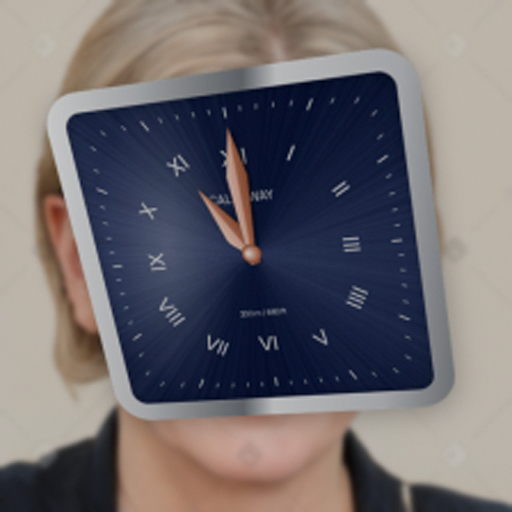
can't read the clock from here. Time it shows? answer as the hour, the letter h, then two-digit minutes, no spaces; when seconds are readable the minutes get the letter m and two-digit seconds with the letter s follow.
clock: 11h00
